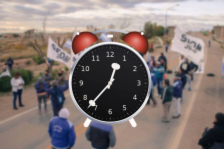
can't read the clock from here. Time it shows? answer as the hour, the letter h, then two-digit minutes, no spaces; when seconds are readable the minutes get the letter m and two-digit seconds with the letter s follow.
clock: 12h37
